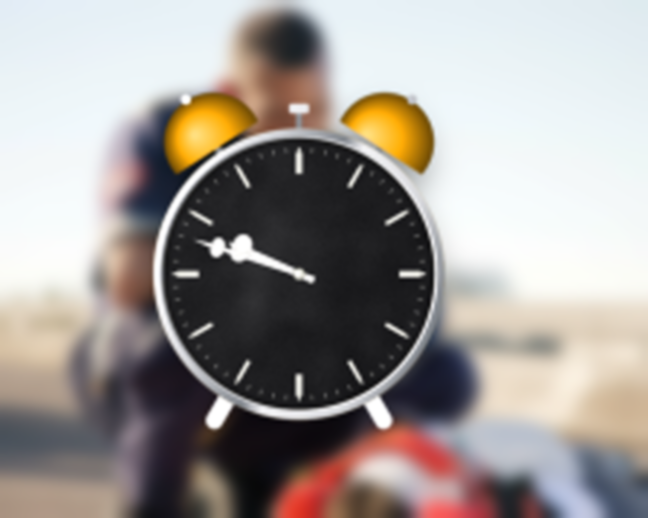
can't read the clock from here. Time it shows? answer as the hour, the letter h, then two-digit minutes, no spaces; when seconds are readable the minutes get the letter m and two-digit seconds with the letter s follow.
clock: 9h48
